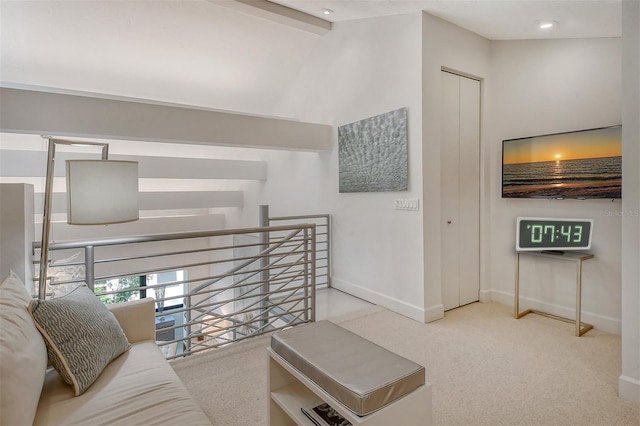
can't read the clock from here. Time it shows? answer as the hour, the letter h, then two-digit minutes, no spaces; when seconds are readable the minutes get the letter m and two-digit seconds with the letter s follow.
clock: 7h43
